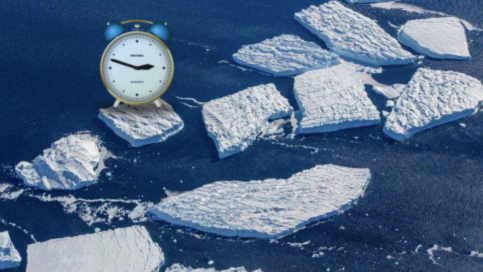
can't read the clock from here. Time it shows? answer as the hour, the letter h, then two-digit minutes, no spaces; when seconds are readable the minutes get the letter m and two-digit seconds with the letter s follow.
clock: 2h48
